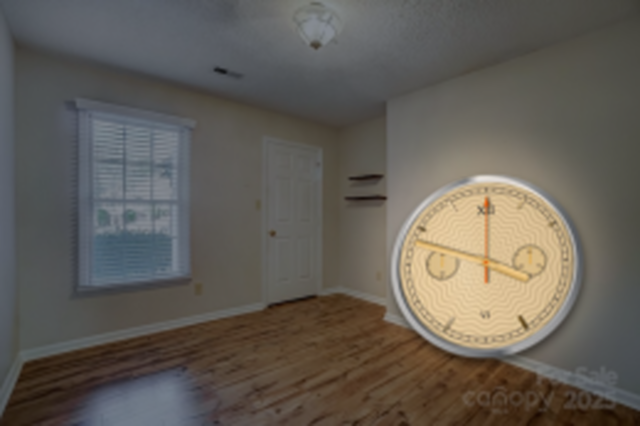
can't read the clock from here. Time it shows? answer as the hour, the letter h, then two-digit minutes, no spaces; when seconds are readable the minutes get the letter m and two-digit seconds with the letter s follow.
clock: 3h48
